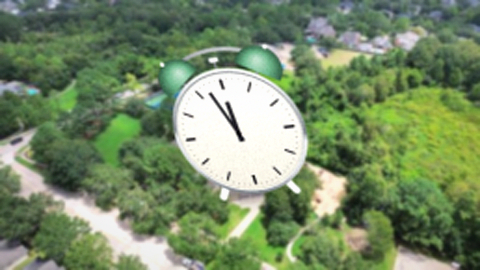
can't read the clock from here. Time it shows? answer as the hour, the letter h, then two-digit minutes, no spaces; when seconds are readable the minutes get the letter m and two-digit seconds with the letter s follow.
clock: 11h57
